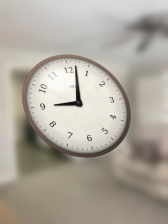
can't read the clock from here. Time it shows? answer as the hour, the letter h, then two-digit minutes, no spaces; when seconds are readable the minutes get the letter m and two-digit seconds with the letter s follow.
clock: 9h02
